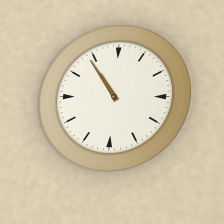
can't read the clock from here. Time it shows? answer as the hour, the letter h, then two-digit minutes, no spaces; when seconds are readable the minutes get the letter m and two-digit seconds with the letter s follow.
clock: 10h54
